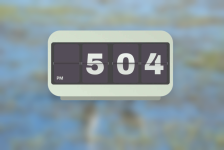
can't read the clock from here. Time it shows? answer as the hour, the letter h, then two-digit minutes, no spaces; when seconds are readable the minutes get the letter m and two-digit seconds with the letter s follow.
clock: 5h04
